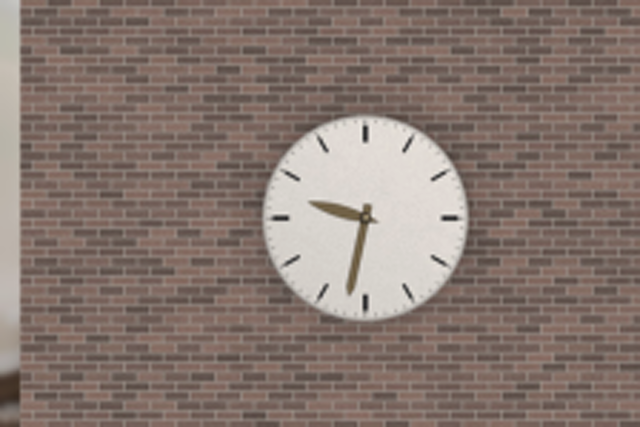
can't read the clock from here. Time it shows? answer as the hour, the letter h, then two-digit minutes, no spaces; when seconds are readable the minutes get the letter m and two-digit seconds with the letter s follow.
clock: 9h32
